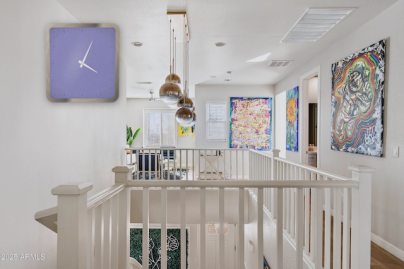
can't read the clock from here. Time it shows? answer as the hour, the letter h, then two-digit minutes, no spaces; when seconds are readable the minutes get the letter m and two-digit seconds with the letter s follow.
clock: 4h04
